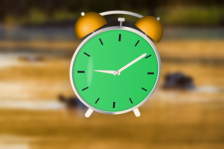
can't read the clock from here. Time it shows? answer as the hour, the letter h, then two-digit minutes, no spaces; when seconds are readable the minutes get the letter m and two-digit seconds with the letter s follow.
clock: 9h09
